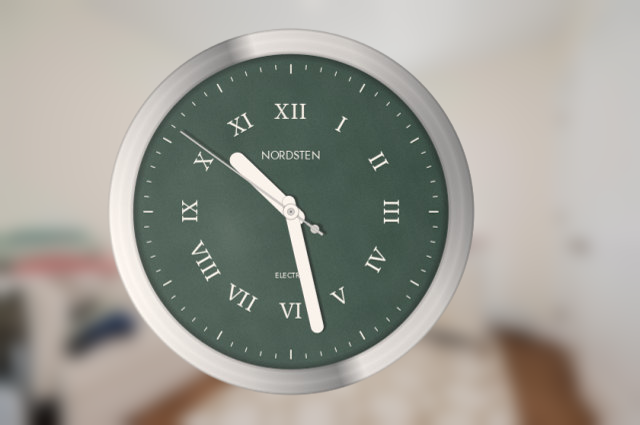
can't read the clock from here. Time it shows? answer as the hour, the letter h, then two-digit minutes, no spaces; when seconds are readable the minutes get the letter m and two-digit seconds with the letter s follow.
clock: 10h27m51s
